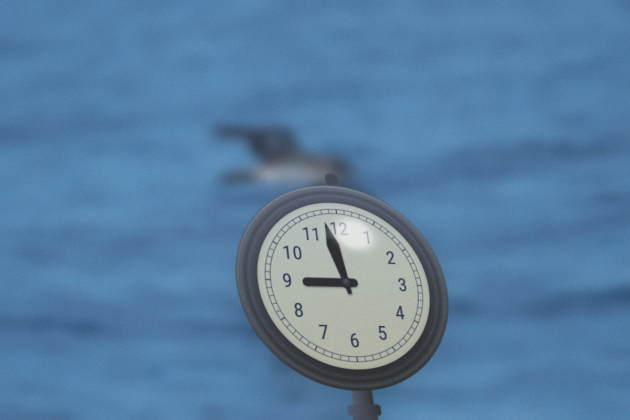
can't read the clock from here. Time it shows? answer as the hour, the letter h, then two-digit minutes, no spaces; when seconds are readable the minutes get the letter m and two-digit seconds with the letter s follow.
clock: 8h58
